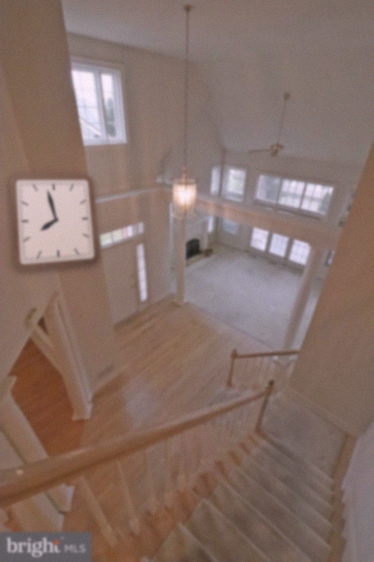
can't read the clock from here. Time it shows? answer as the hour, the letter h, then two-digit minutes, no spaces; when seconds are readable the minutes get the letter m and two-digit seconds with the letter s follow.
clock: 7h58
